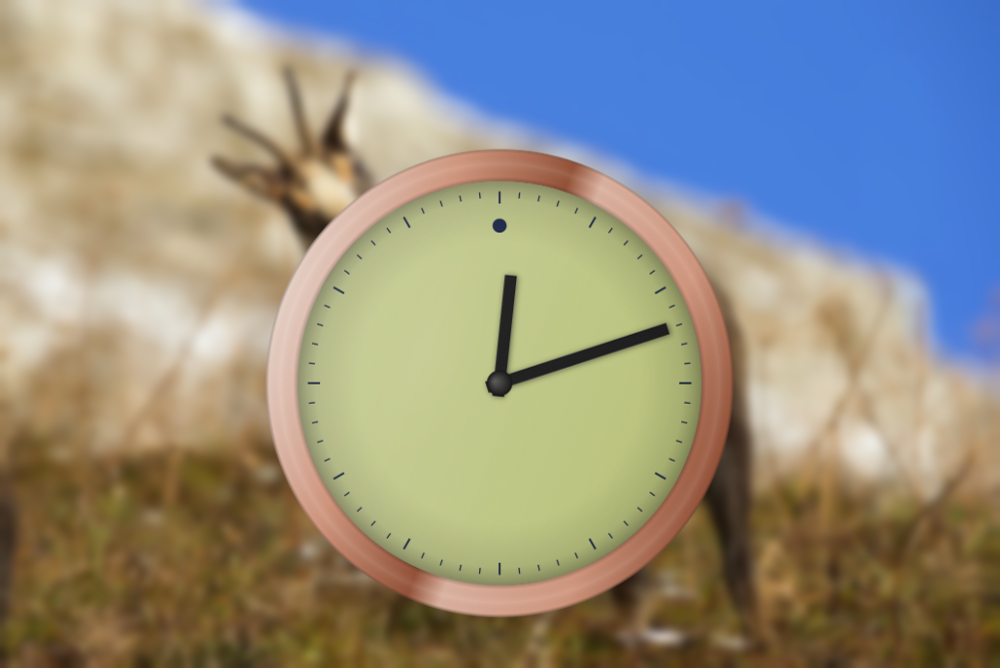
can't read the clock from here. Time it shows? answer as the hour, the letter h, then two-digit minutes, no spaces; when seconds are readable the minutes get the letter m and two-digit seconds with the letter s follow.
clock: 12h12
